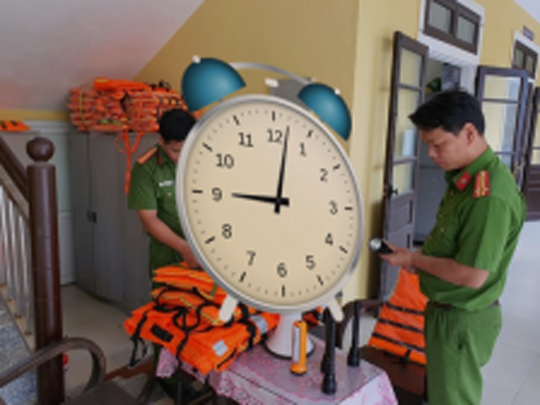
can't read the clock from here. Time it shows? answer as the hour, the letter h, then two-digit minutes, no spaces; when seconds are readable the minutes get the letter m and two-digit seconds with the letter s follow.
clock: 9h02
